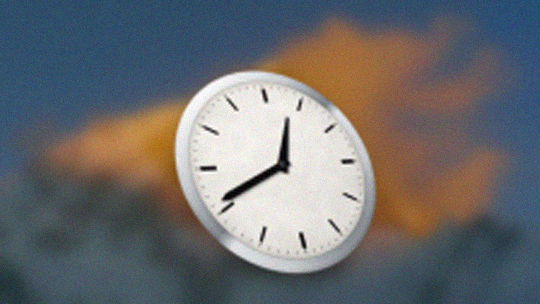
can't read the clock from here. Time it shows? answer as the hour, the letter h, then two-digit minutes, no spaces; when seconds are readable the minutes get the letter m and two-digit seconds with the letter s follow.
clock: 12h41
